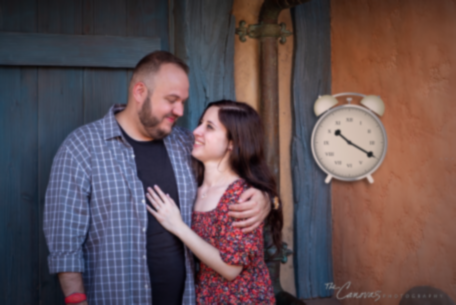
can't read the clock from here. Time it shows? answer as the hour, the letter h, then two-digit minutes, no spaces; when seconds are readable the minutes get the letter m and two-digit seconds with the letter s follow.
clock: 10h20
